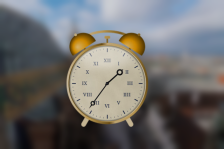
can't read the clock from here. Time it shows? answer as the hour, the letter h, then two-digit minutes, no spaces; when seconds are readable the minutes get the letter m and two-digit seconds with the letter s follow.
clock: 1h36
